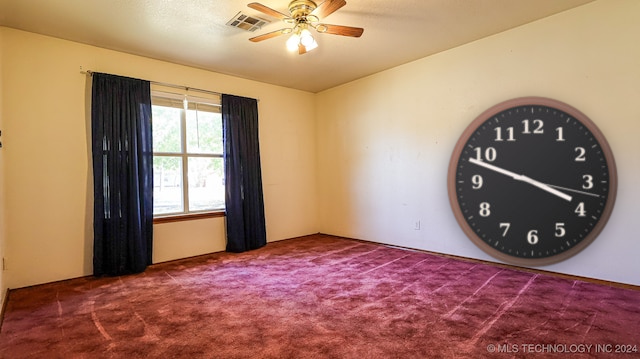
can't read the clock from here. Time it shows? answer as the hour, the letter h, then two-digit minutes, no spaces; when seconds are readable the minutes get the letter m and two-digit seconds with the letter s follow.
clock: 3h48m17s
